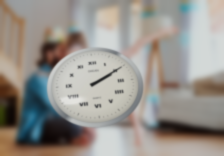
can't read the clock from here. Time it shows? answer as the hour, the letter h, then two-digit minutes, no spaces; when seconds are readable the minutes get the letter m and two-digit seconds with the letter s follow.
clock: 2h10
